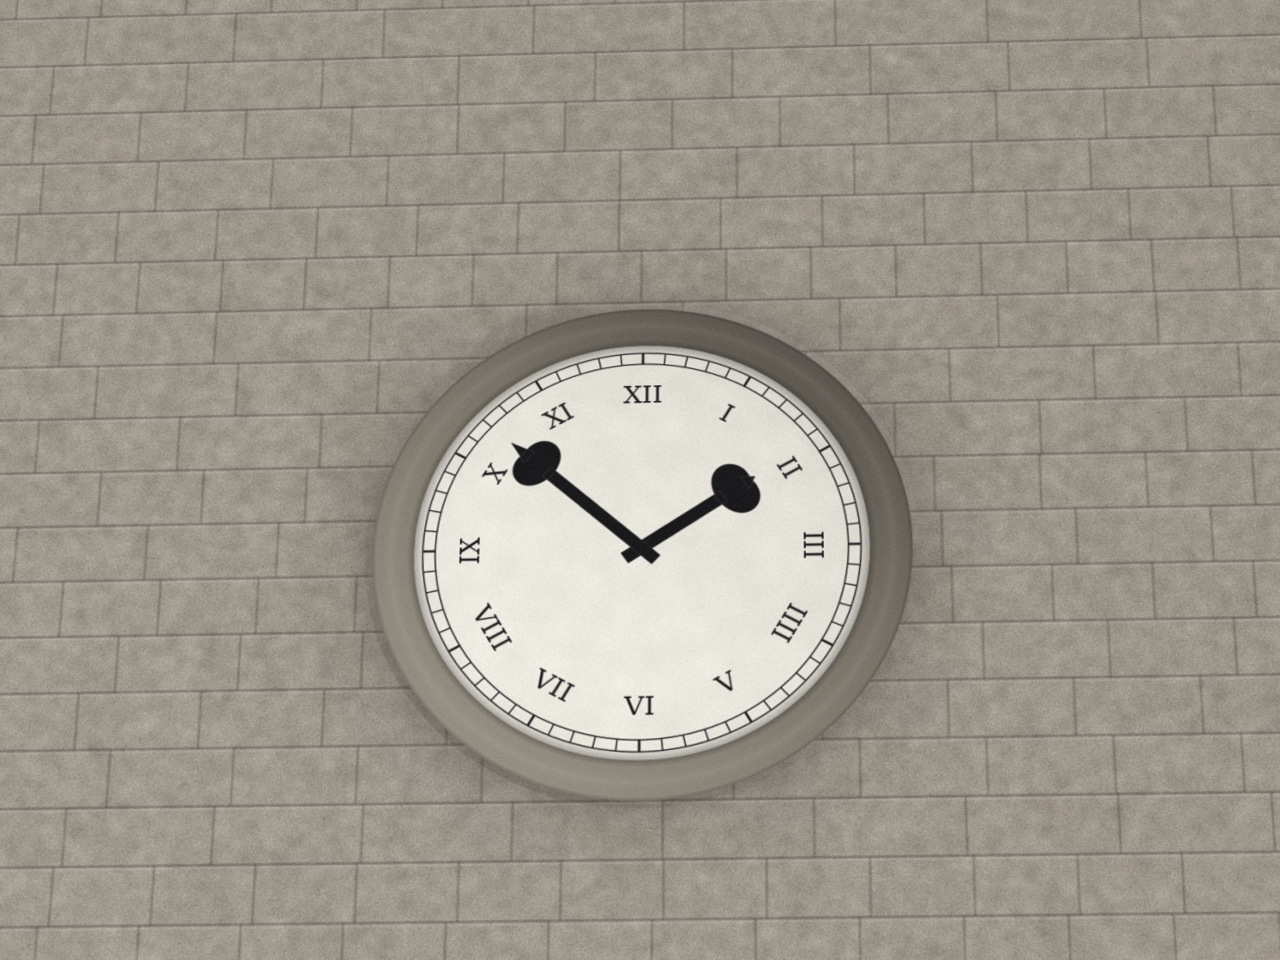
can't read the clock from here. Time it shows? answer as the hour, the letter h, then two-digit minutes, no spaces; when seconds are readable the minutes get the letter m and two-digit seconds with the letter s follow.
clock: 1h52
